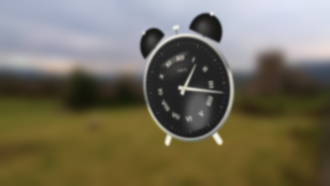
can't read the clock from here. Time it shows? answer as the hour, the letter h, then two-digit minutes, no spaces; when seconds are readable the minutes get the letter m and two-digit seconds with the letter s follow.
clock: 1h17
